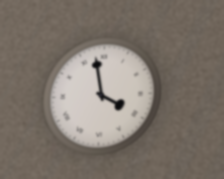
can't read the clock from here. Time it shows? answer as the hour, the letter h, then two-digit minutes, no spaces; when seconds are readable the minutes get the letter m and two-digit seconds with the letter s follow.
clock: 3h58
